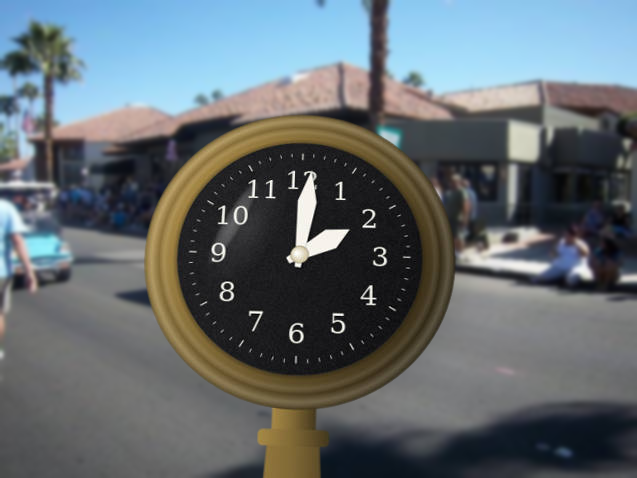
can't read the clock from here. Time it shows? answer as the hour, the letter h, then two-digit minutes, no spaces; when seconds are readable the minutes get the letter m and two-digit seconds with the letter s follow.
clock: 2h01
